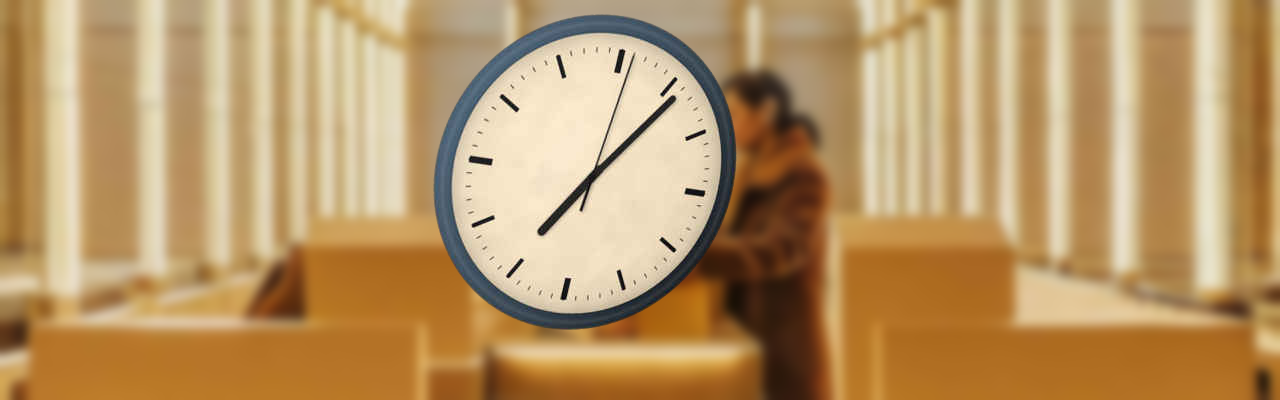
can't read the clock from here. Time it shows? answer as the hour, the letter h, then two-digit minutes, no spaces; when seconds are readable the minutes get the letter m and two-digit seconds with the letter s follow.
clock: 7h06m01s
